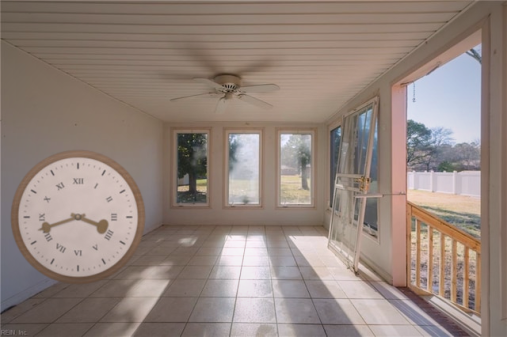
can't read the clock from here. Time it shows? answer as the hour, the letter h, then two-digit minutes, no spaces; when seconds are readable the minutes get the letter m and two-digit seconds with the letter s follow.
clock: 3h42
